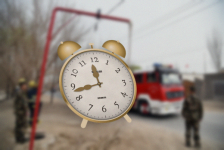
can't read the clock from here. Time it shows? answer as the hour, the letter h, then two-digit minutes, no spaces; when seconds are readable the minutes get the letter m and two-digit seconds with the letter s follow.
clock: 11h43
